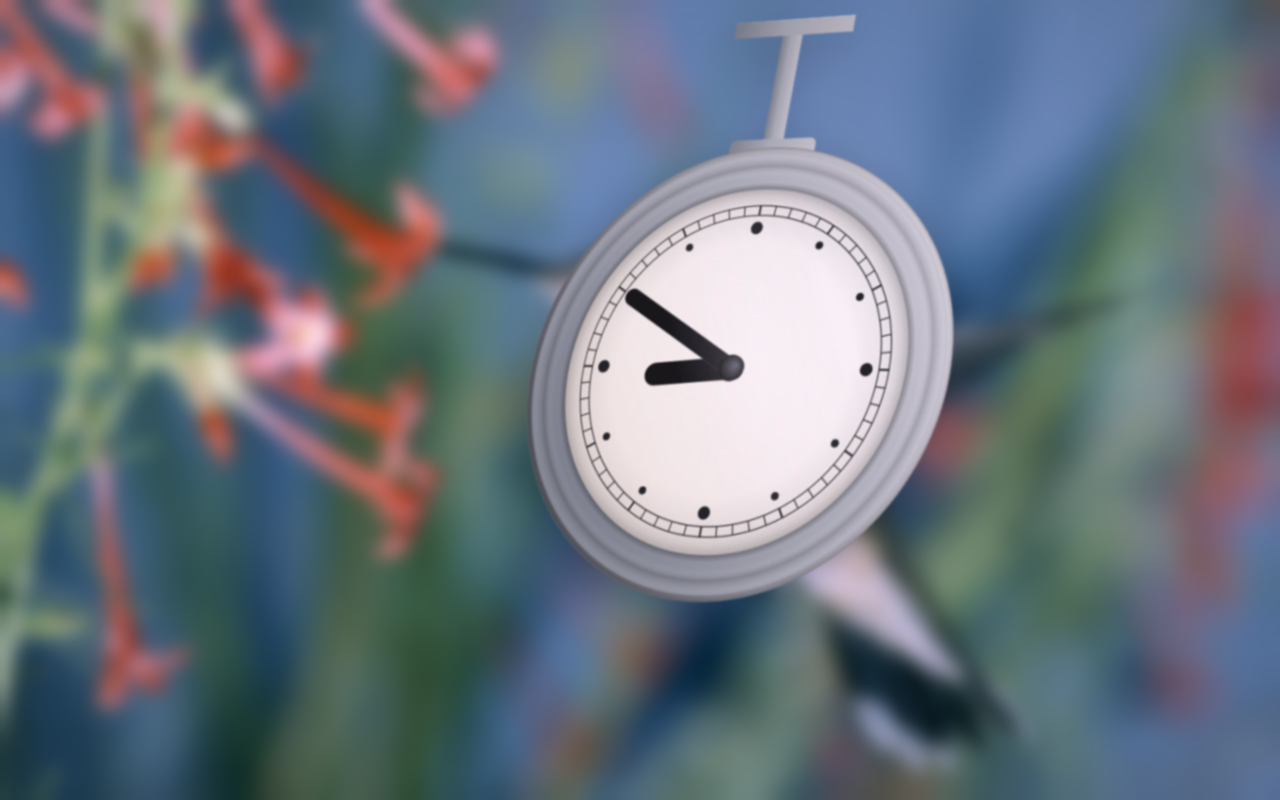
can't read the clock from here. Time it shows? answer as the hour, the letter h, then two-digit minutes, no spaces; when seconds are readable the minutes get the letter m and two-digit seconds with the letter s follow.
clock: 8h50
